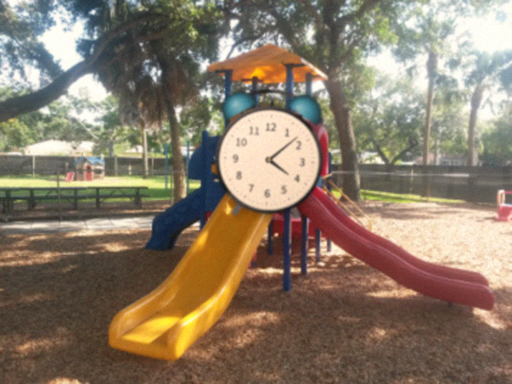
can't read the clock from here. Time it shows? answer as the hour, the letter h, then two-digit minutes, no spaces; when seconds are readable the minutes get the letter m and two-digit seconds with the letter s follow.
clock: 4h08
